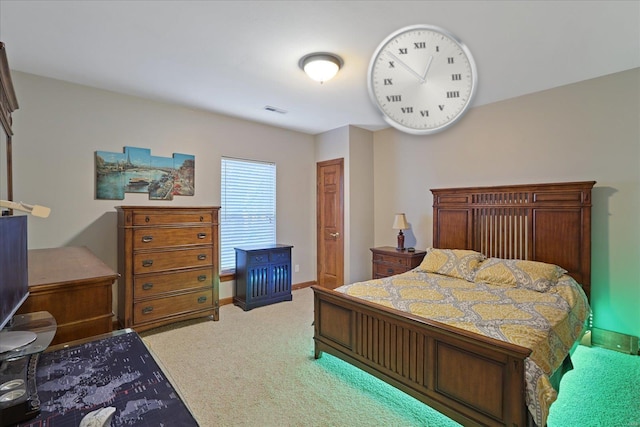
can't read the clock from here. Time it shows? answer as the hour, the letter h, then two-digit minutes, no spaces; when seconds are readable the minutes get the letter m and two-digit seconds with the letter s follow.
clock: 12h52
